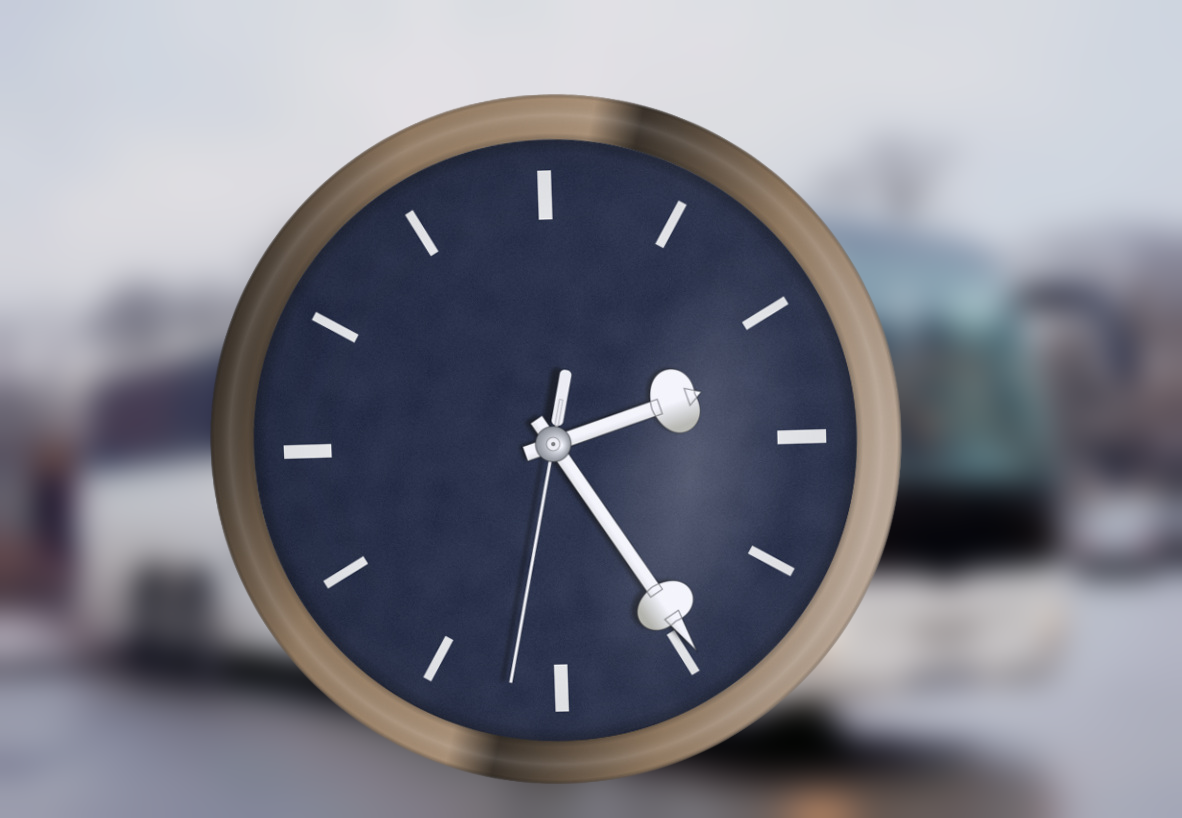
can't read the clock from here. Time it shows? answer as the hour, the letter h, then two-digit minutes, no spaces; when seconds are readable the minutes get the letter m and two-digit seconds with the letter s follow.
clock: 2h24m32s
